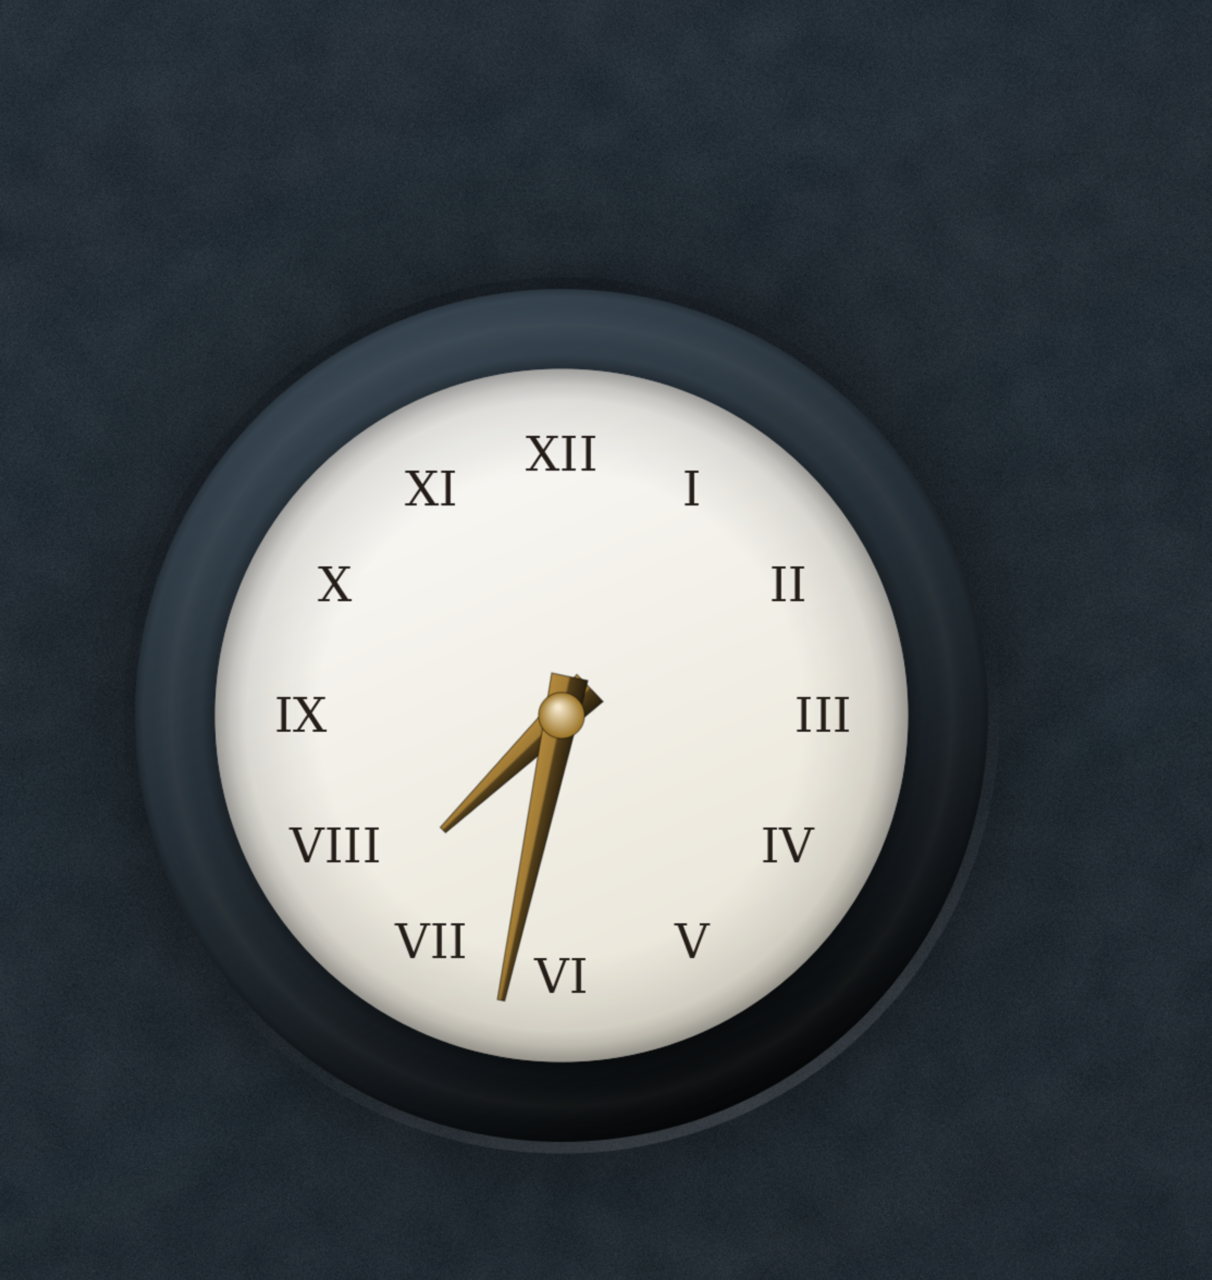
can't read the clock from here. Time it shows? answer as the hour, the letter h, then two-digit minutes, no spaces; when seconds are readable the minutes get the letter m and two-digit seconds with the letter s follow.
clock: 7h32
